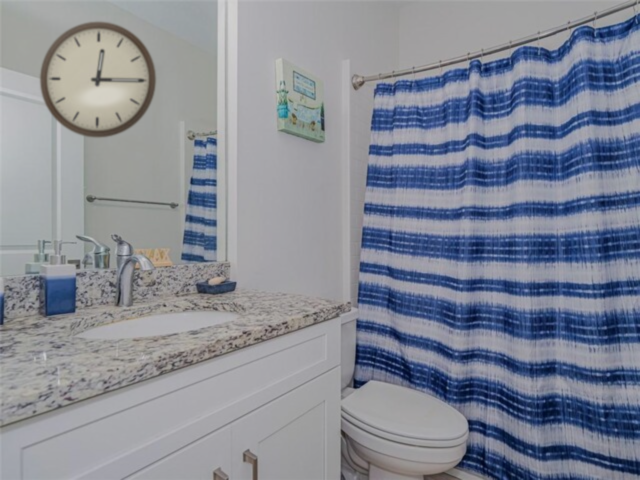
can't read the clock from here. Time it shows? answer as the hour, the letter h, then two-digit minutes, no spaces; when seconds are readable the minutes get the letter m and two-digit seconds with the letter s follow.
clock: 12h15
